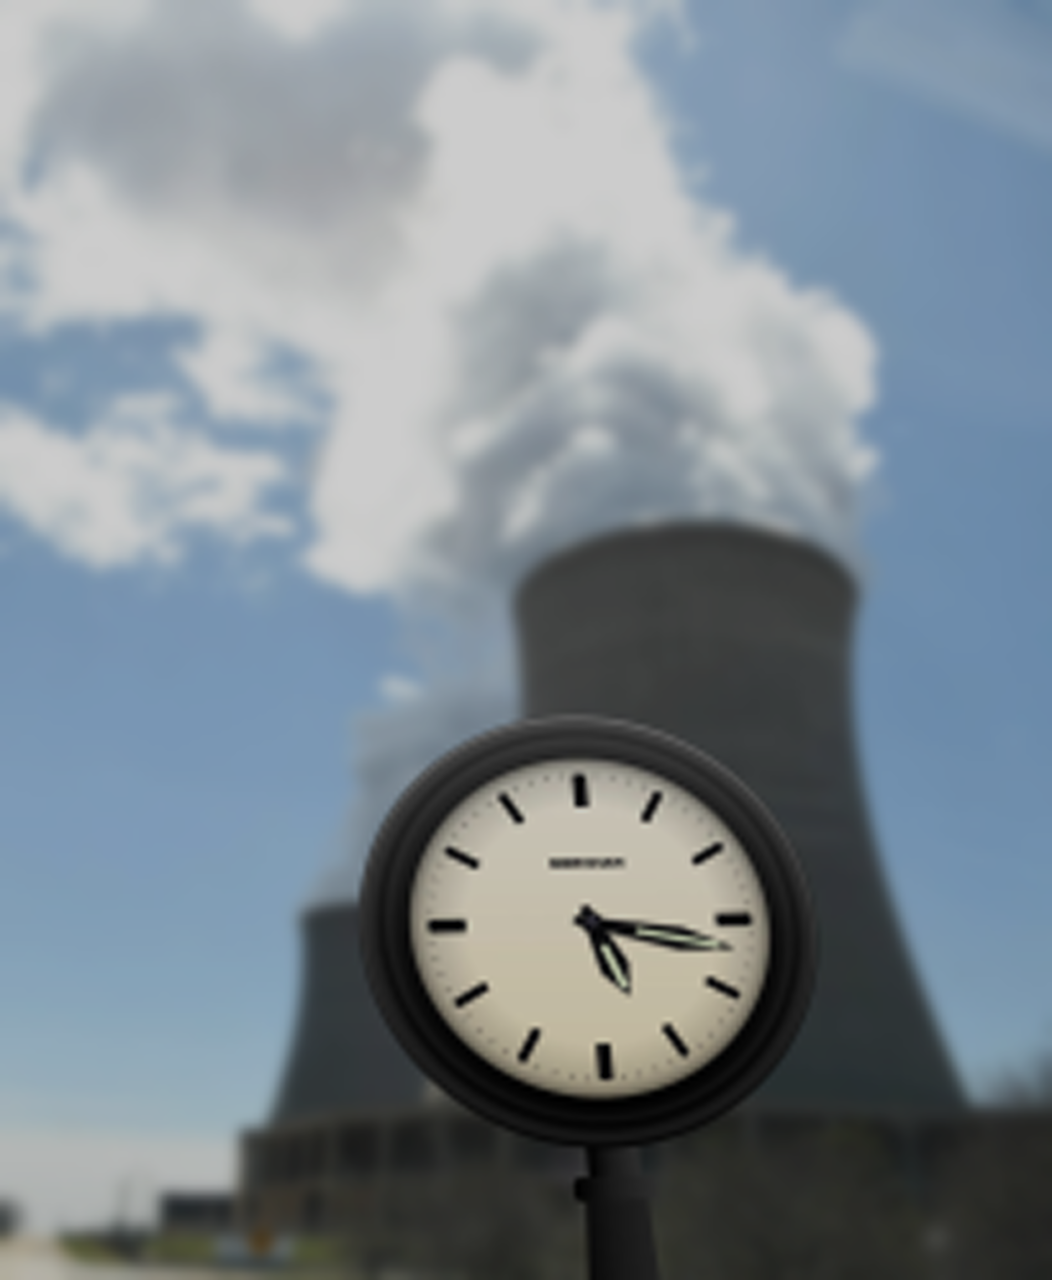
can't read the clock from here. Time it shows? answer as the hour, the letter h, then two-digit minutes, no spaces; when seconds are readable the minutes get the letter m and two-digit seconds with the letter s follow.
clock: 5h17
